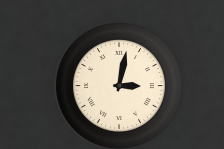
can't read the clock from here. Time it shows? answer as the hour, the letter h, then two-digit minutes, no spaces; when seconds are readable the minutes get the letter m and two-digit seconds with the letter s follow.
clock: 3h02
